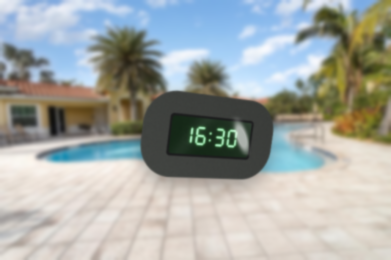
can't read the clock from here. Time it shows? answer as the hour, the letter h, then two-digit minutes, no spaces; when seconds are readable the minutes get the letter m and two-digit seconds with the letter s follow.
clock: 16h30
